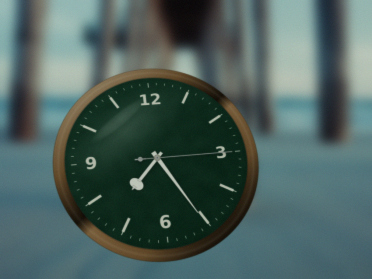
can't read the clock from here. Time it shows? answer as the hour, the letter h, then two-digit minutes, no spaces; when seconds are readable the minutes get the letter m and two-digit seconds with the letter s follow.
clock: 7h25m15s
